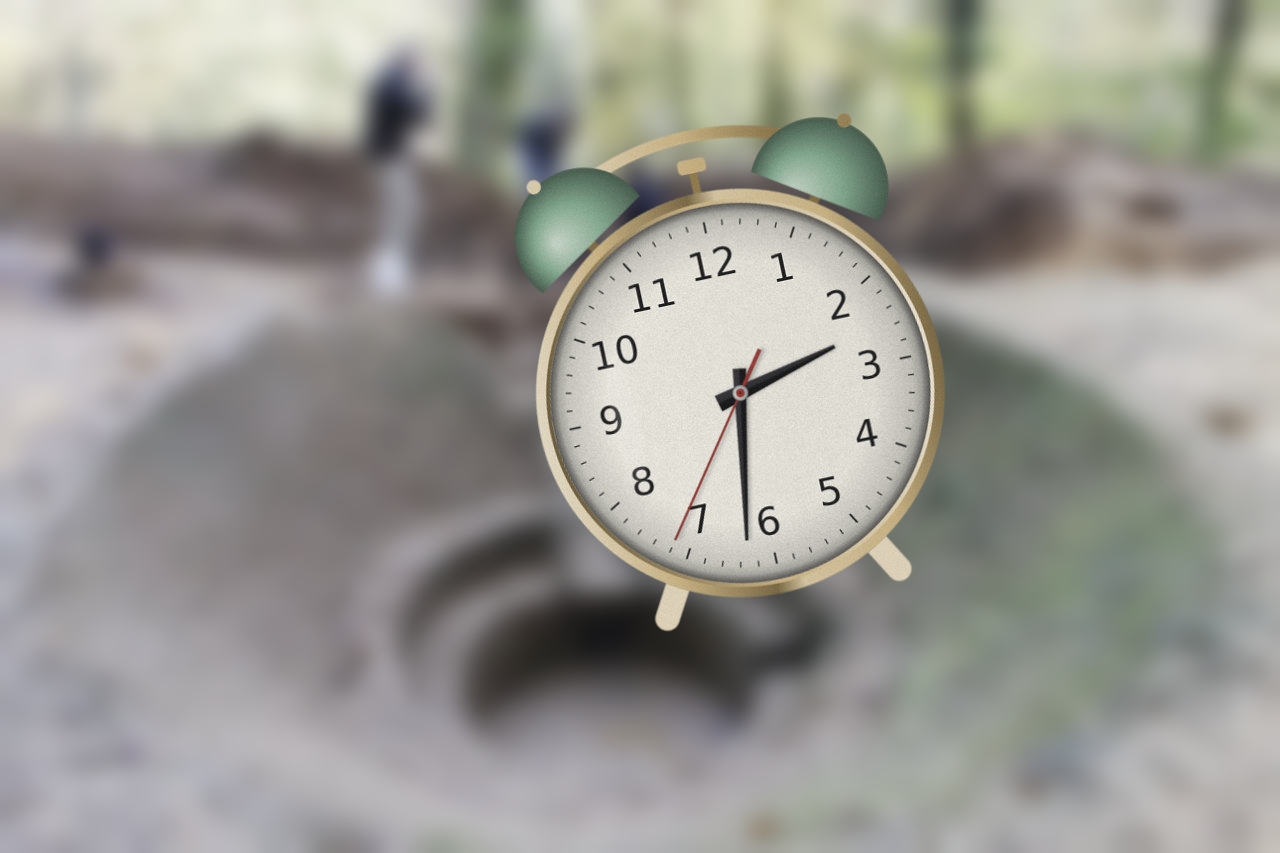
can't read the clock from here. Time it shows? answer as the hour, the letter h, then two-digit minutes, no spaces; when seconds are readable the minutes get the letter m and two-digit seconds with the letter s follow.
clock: 2h31m36s
